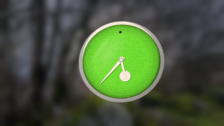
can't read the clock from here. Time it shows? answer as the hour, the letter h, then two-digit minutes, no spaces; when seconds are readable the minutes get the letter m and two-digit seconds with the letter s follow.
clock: 5h37
